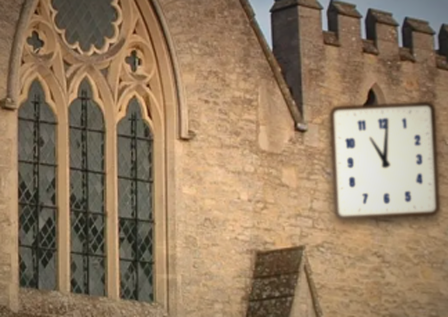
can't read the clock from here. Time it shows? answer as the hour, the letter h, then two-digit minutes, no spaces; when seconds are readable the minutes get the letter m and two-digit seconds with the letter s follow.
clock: 11h01
